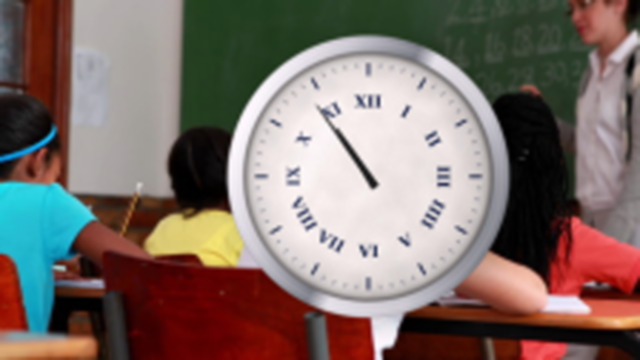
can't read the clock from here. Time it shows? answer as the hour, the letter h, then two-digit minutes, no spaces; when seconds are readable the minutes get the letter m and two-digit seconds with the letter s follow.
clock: 10h54
